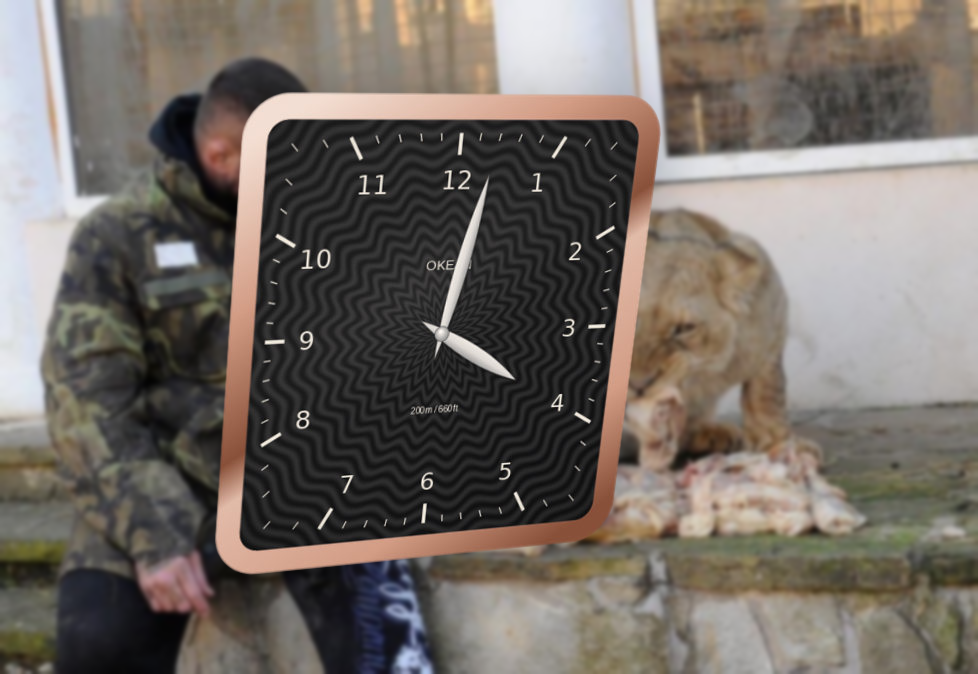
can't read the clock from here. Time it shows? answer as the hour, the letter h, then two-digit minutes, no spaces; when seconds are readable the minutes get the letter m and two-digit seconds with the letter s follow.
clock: 4h02
